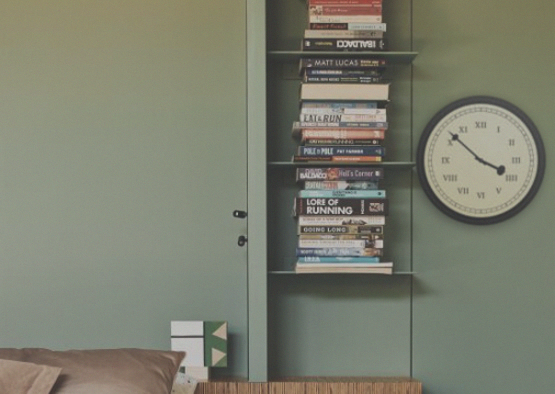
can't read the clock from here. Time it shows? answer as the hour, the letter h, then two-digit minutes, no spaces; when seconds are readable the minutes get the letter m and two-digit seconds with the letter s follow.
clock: 3h52
